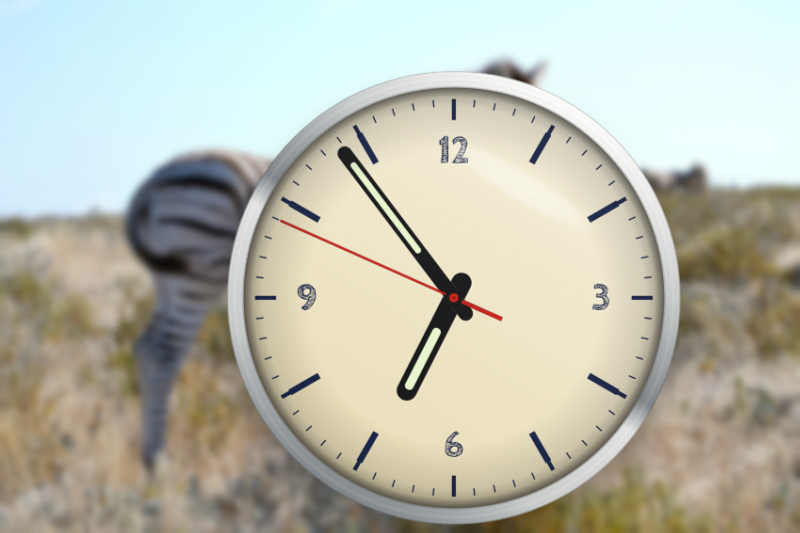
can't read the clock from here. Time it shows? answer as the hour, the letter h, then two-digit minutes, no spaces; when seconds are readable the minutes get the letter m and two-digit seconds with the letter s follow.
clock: 6h53m49s
